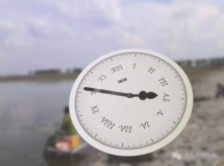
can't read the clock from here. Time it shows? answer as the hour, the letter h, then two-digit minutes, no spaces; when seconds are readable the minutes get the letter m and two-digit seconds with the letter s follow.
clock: 3h51
